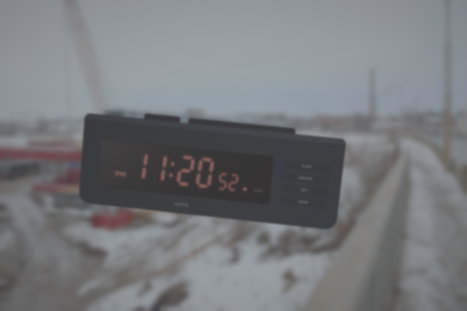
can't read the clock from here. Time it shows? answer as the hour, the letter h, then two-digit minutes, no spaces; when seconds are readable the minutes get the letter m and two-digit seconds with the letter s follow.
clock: 11h20m52s
